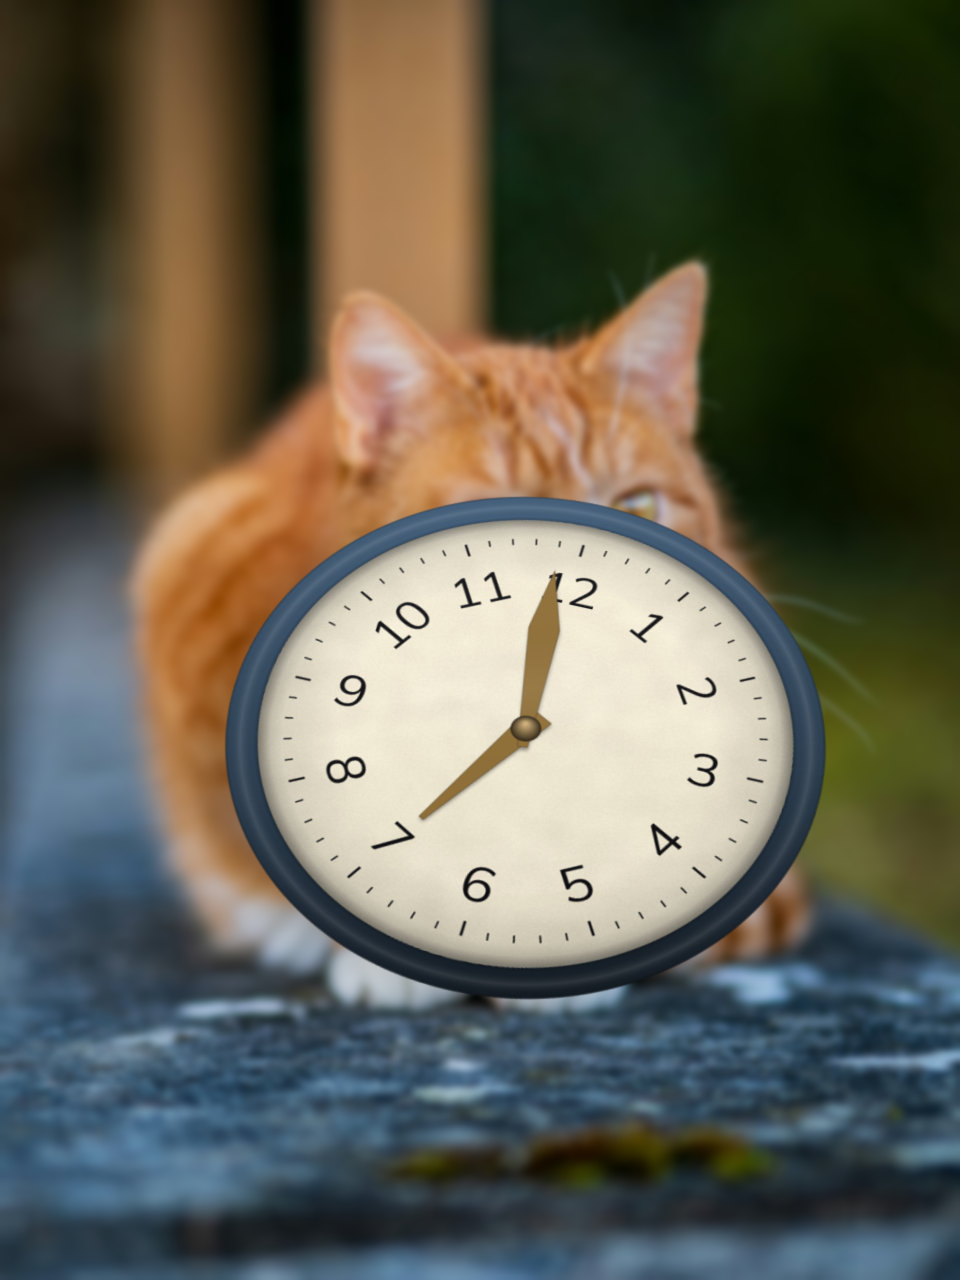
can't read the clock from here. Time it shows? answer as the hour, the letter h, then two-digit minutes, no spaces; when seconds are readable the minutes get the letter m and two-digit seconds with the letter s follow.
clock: 6h59
